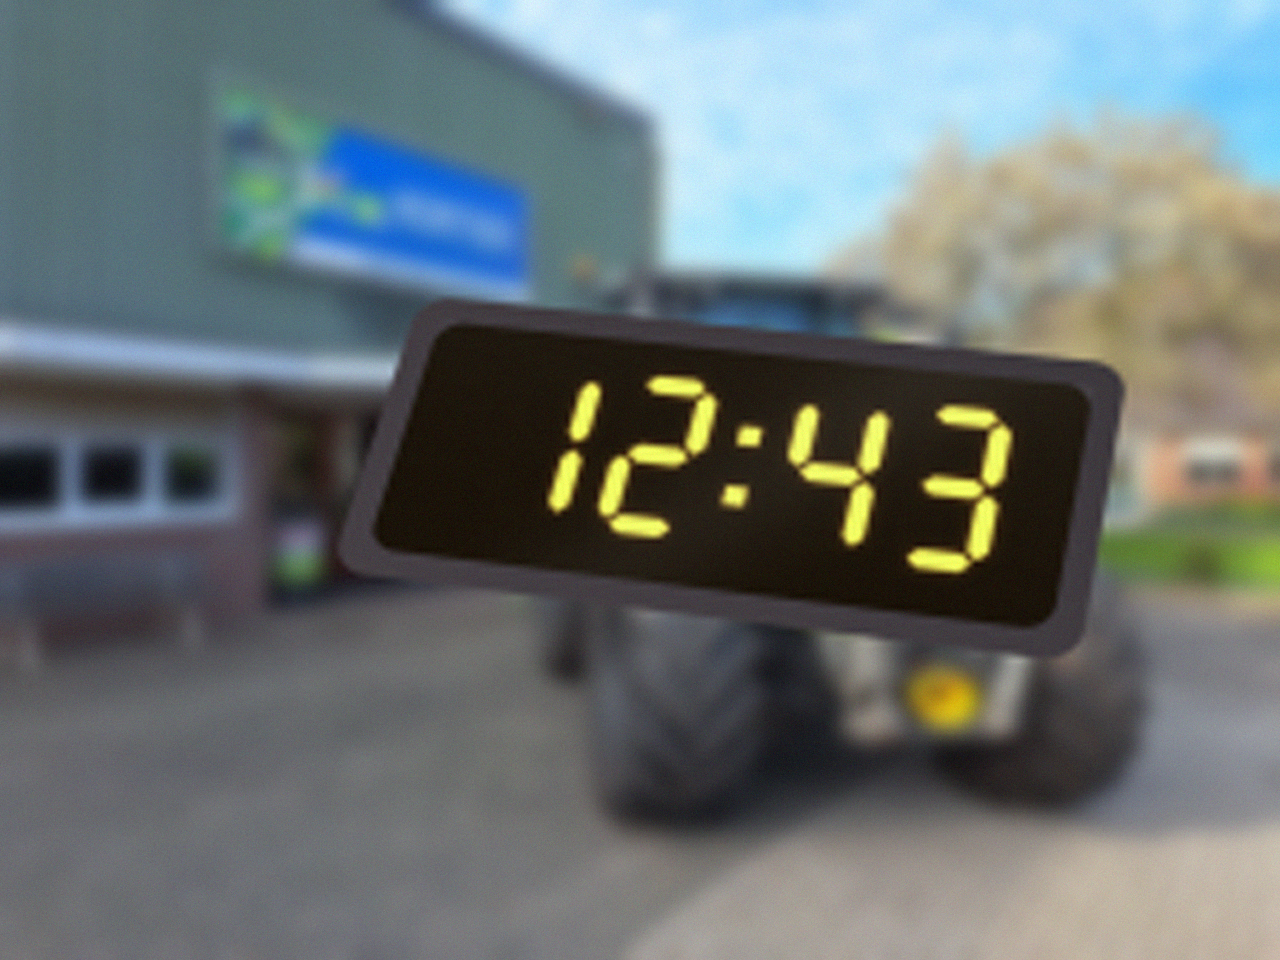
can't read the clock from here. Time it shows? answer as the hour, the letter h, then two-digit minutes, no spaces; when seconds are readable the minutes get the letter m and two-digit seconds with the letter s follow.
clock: 12h43
